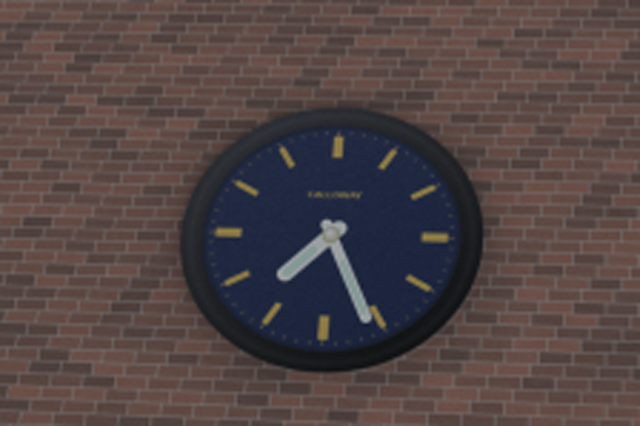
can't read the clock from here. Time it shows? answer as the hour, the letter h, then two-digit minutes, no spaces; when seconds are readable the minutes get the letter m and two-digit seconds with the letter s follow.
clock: 7h26
